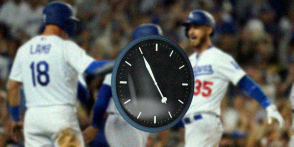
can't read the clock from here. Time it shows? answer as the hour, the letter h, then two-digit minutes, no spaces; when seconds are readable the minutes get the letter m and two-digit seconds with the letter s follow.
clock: 4h55
